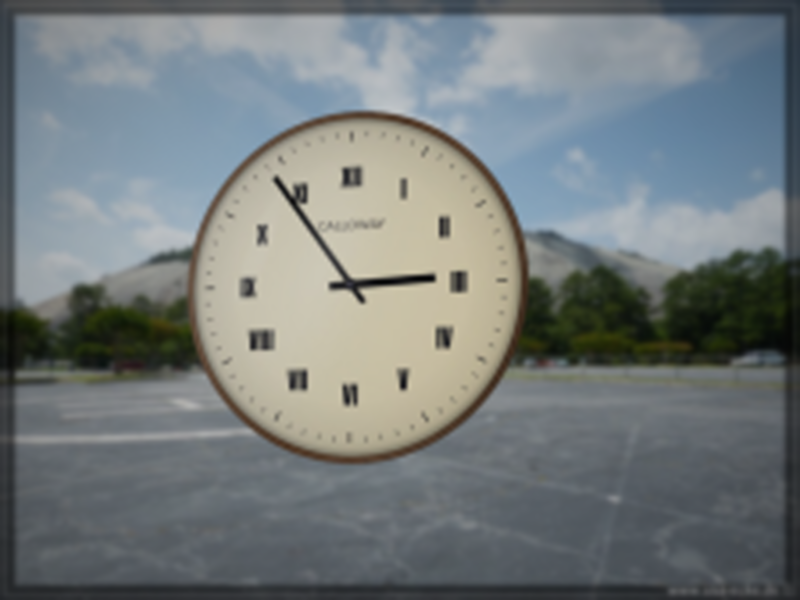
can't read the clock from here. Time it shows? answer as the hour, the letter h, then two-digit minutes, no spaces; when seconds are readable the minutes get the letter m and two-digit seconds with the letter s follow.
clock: 2h54
